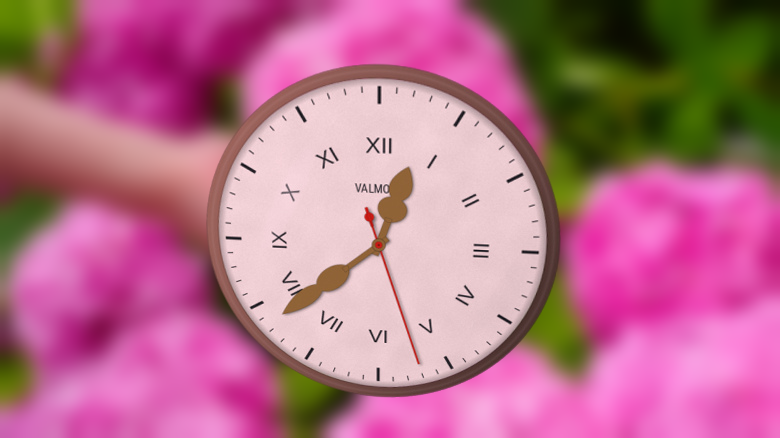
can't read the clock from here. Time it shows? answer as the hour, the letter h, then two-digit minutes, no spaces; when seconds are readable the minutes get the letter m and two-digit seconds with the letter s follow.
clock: 12h38m27s
